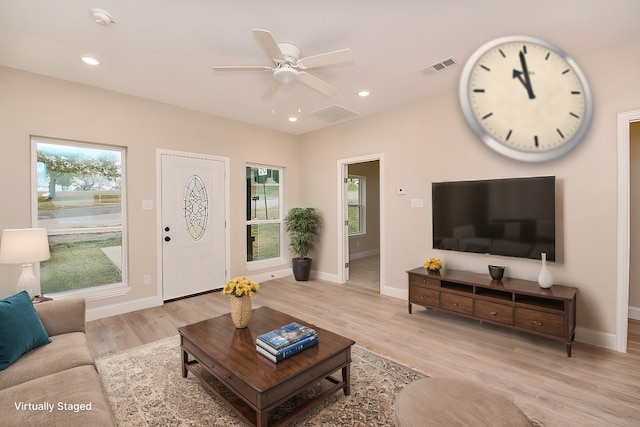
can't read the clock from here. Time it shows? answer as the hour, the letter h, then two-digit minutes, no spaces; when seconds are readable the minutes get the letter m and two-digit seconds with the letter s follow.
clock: 10h59
